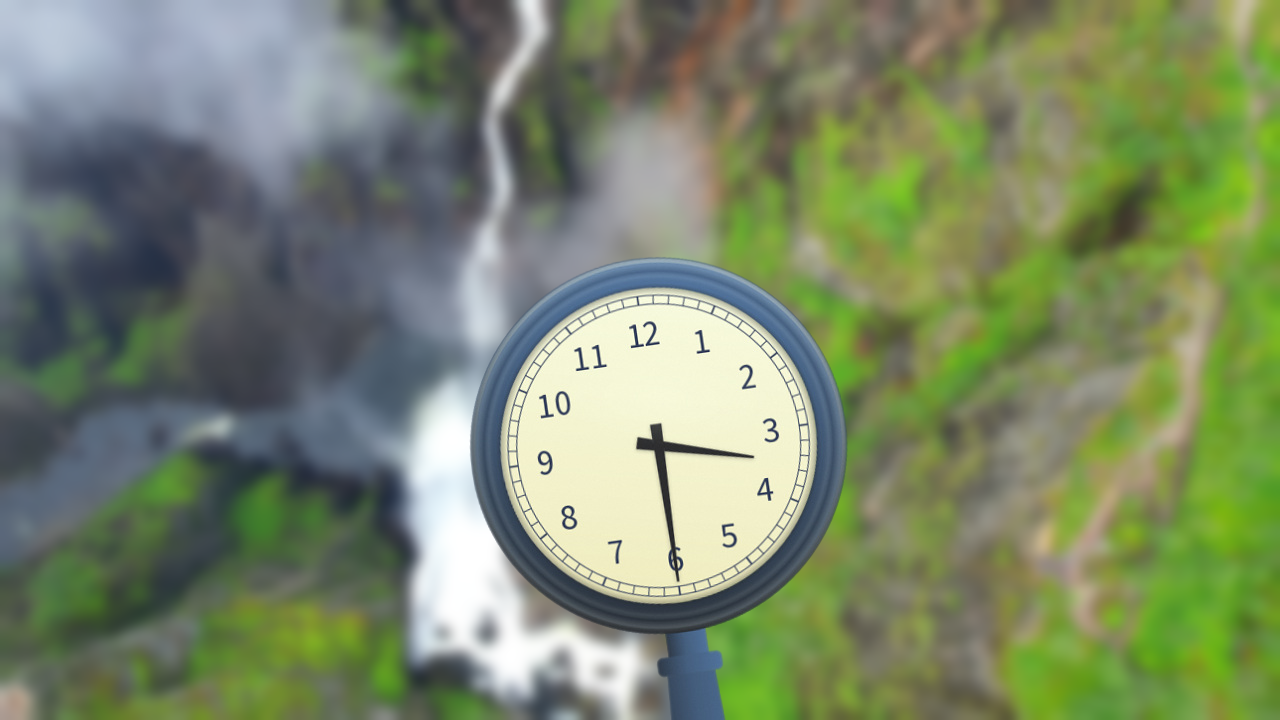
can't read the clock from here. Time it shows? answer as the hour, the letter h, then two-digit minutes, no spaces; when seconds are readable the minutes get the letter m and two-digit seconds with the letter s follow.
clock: 3h30
